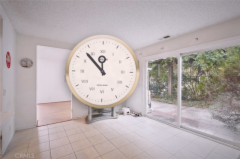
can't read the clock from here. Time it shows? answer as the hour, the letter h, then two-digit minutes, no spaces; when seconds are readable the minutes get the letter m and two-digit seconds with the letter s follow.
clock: 11h53
